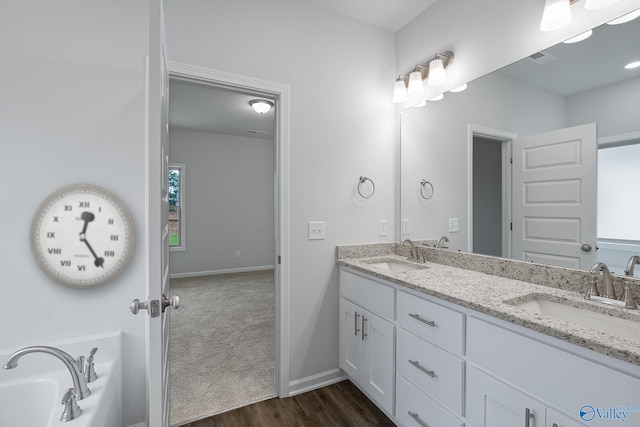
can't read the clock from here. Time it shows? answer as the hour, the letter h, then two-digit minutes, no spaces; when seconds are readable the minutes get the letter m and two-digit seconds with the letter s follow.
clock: 12h24
